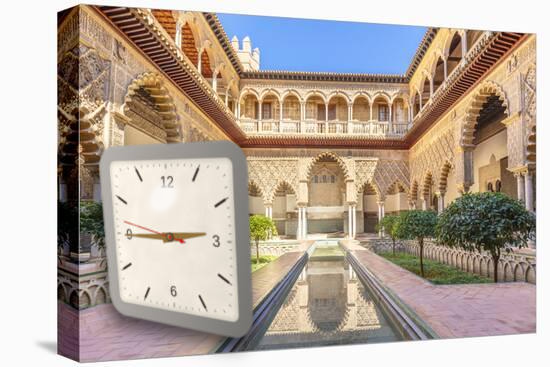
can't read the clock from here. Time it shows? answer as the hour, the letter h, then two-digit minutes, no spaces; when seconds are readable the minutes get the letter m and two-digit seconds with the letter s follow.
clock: 2h44m47s
